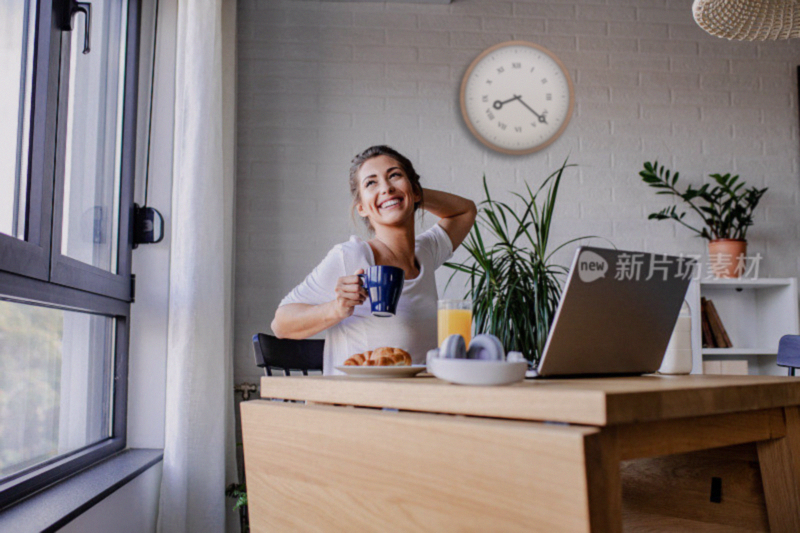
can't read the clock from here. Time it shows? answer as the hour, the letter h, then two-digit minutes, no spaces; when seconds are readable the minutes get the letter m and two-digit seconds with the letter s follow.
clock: 8h22
